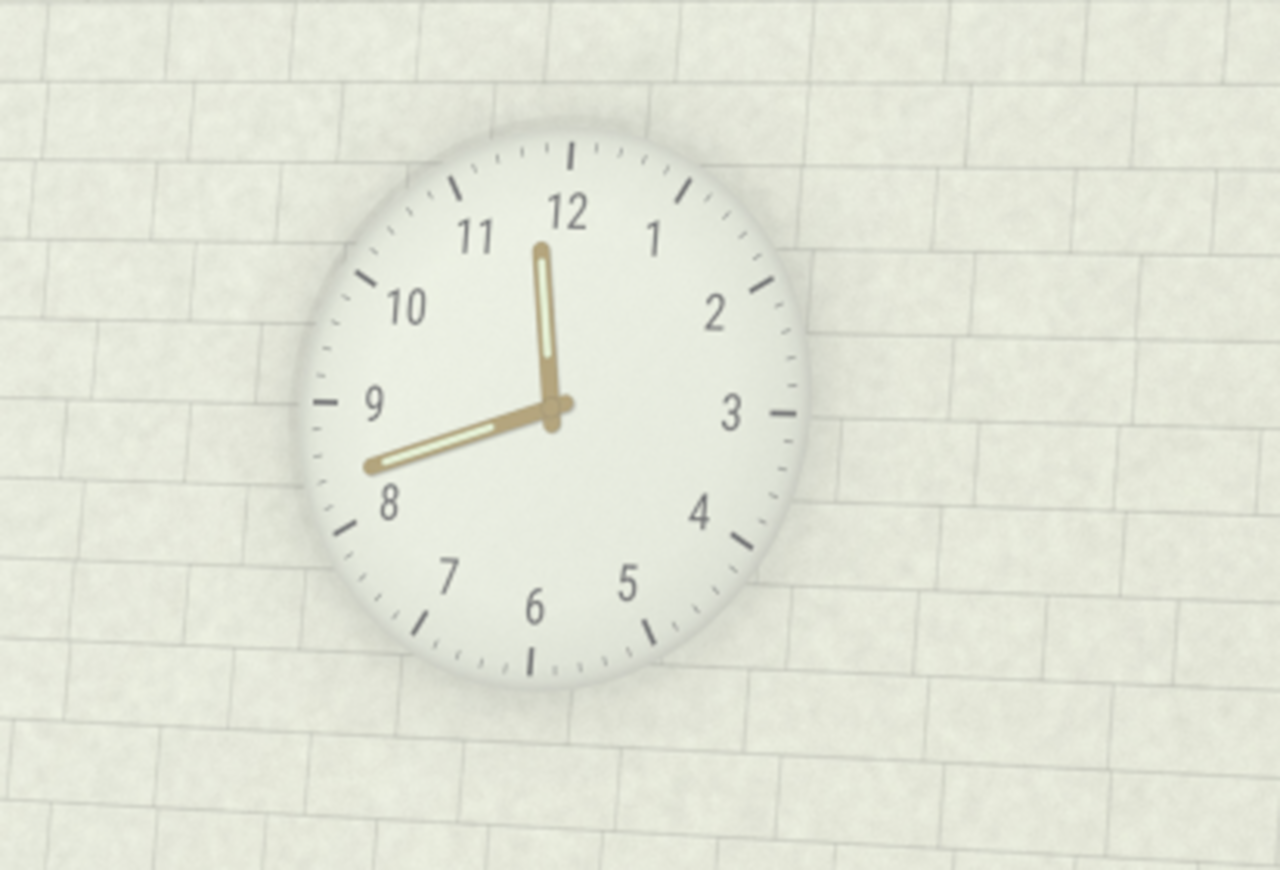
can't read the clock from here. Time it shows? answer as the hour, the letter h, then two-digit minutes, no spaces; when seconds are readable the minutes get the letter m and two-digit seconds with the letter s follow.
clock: 11h42
